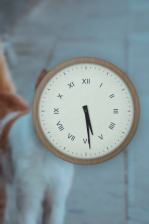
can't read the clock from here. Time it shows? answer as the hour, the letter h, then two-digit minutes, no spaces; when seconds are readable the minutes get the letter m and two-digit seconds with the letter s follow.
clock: 5h29
